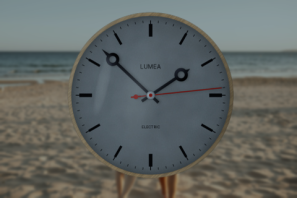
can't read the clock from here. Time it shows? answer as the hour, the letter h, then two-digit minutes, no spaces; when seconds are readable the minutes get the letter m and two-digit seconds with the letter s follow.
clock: 1h52m14s
